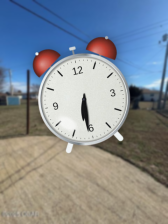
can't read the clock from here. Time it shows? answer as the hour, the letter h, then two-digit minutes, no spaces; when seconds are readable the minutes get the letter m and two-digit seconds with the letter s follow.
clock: 6h31
